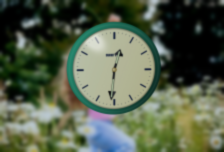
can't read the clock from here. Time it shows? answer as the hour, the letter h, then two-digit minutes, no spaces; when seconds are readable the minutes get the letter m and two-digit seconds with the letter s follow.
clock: 12h31
